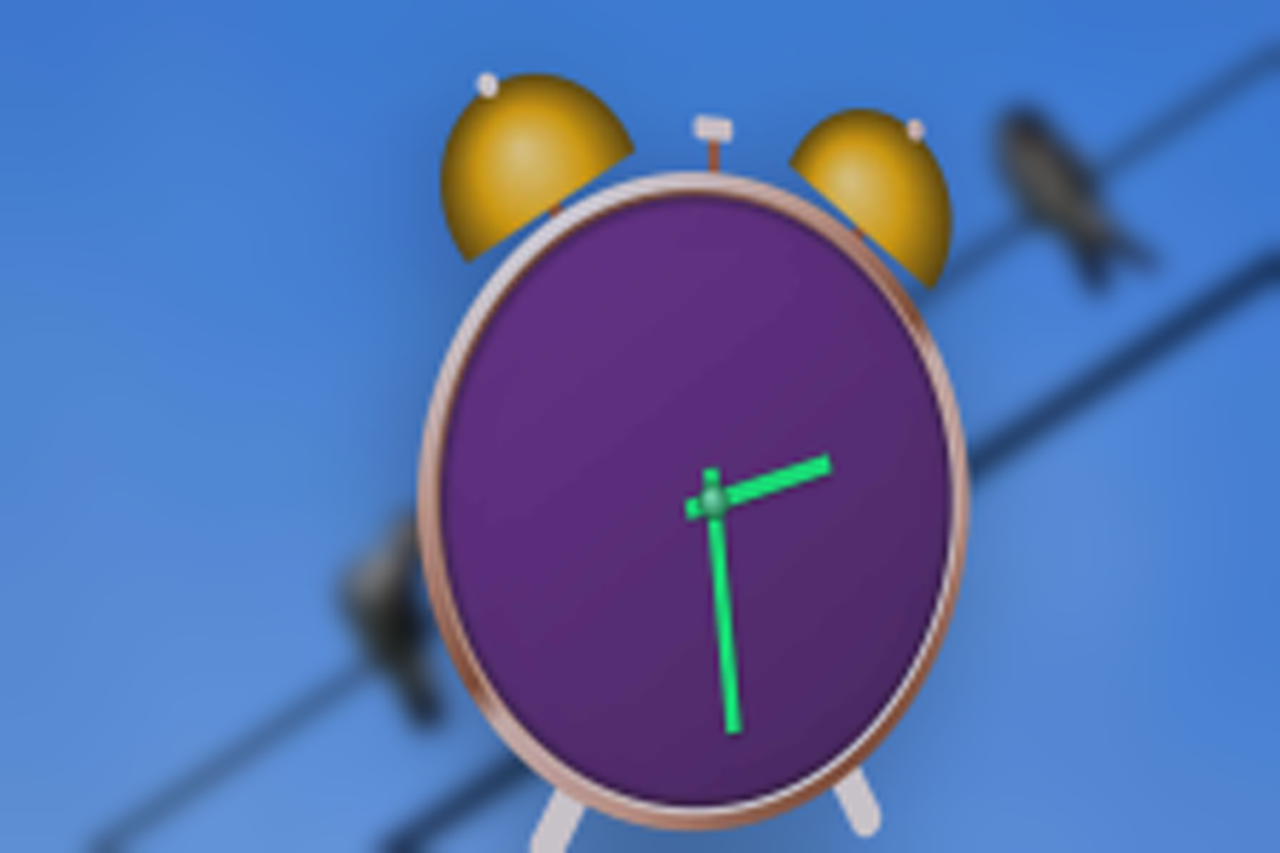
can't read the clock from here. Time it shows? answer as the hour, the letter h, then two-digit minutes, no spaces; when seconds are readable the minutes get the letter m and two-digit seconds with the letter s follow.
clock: 2h29
